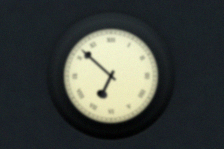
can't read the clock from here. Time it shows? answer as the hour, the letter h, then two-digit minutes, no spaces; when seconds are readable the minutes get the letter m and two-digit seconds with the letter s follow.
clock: 6h52
